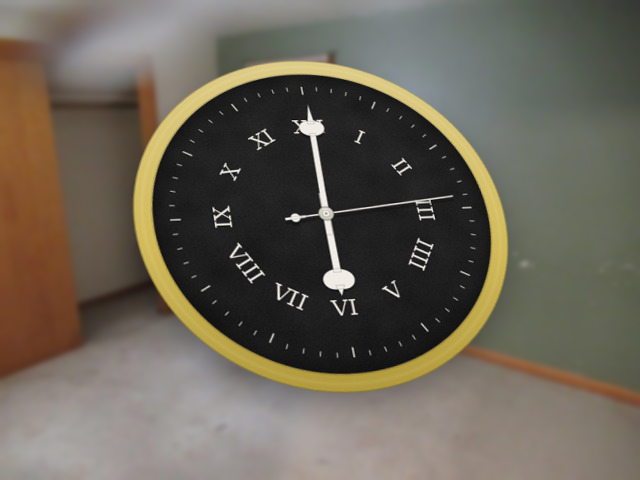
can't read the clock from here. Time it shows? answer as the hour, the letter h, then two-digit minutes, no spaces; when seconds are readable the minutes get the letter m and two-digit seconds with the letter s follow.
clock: 6h00m14s
